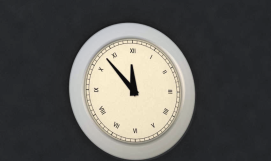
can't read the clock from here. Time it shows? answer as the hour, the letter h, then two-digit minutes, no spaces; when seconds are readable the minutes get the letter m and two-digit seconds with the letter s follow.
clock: 11h53
